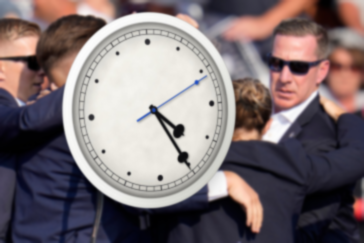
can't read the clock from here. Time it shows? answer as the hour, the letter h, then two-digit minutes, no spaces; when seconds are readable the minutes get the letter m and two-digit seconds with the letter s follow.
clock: 4h25m11s
